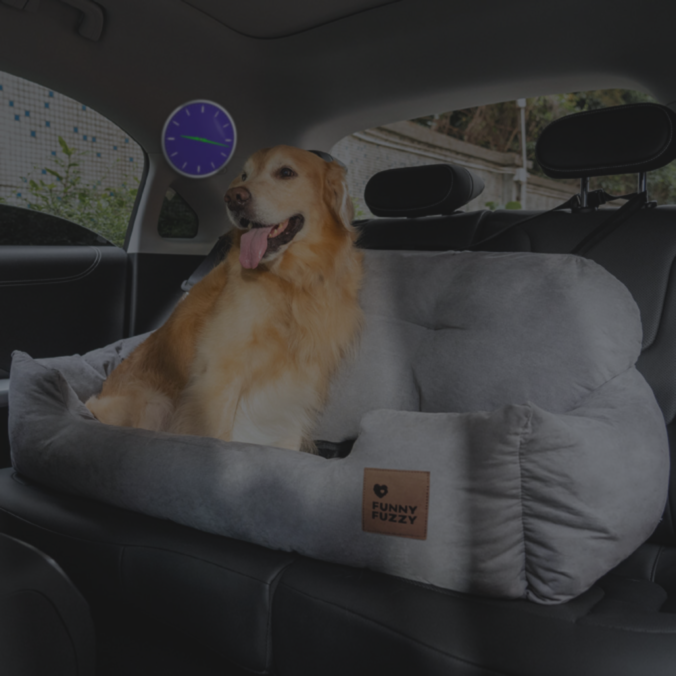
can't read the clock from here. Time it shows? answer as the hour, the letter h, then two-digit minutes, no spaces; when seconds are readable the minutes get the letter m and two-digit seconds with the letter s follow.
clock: 9h17
